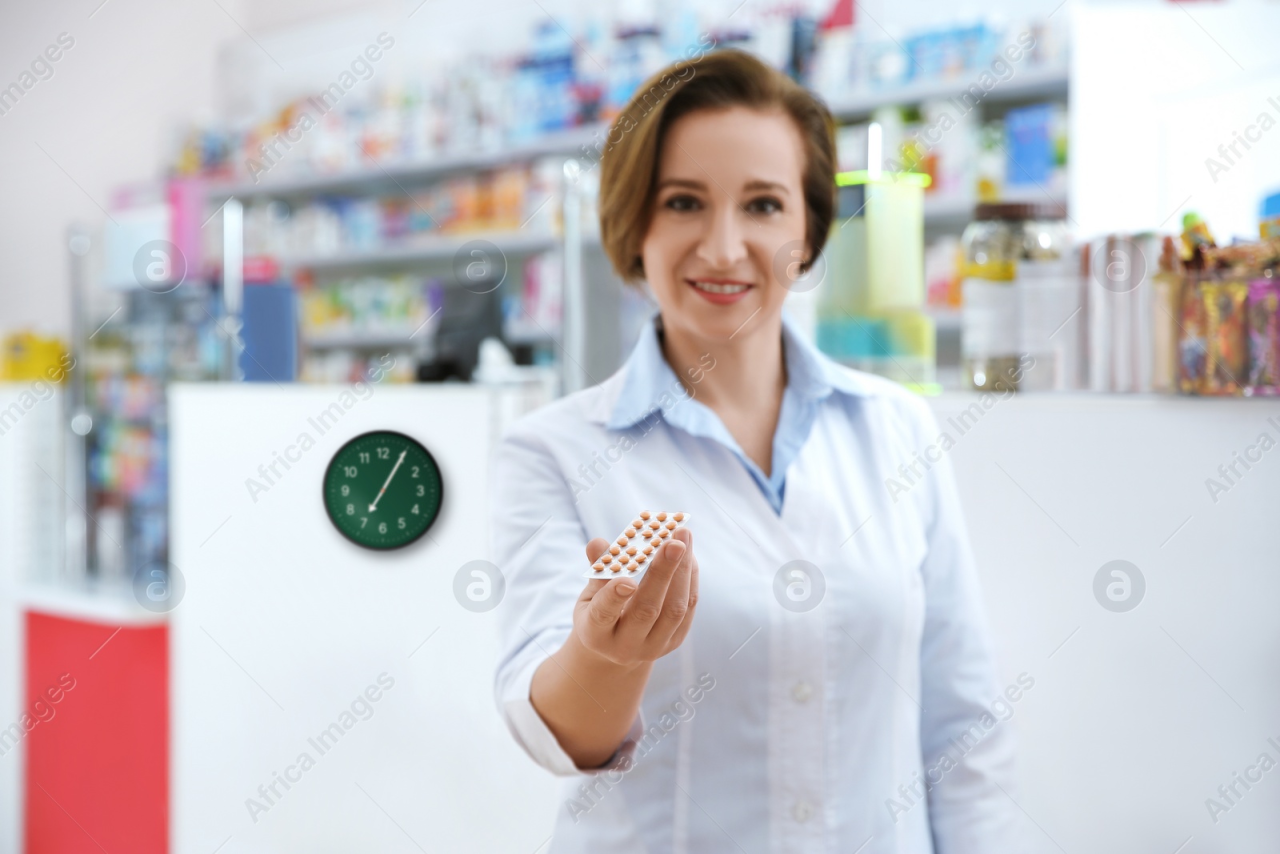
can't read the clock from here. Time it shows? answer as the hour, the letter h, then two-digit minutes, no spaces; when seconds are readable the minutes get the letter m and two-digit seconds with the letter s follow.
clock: 7h05
